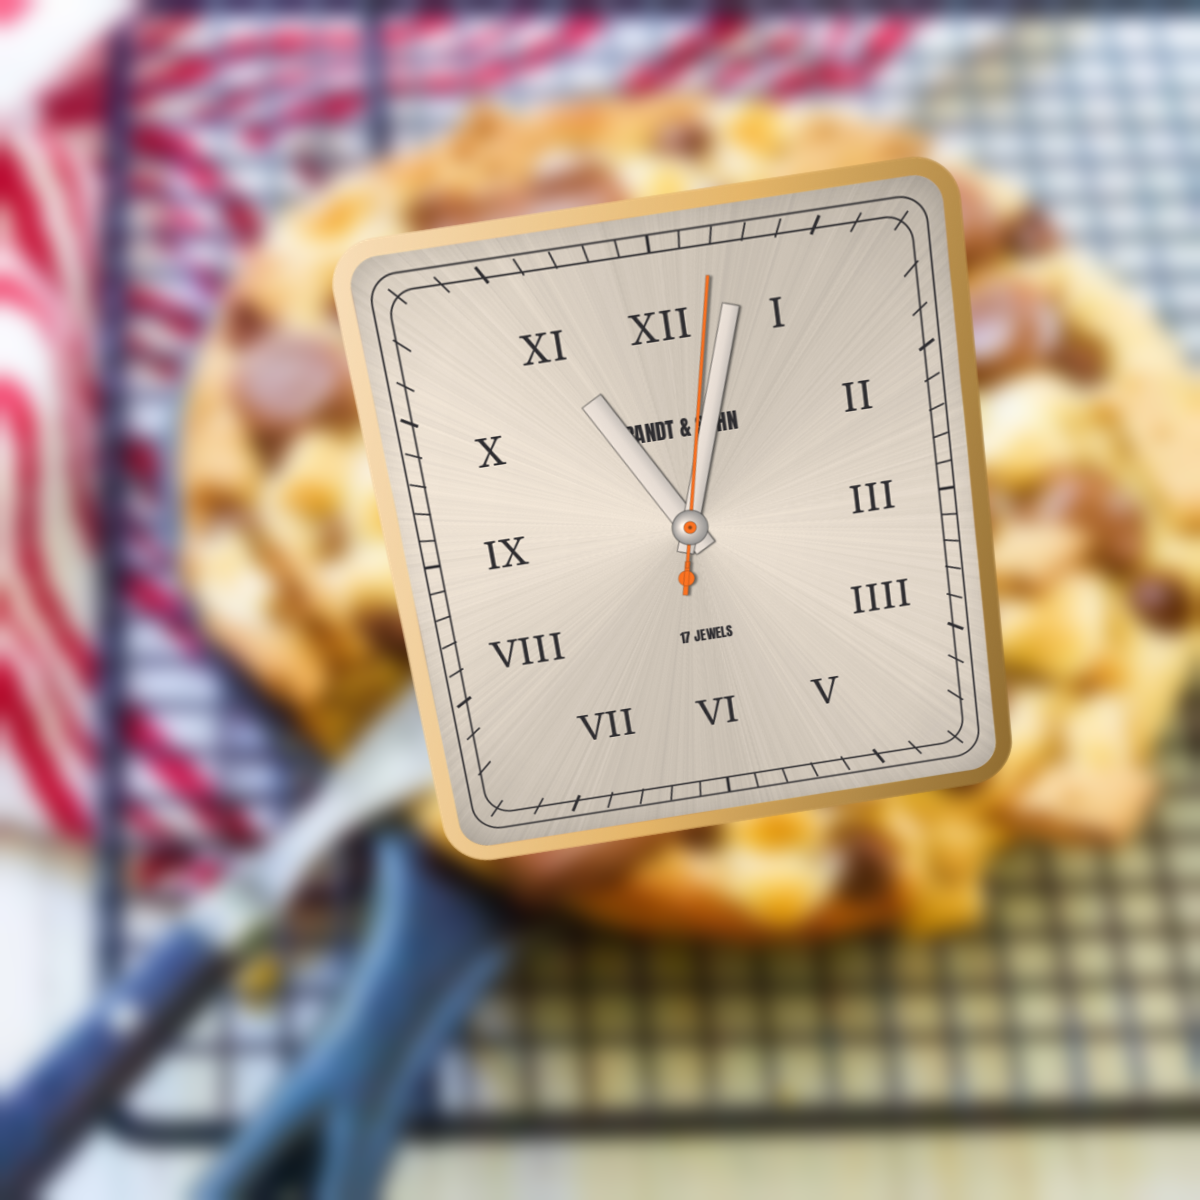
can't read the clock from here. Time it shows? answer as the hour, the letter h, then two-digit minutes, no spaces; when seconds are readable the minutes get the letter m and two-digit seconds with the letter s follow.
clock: 11h03m02s
